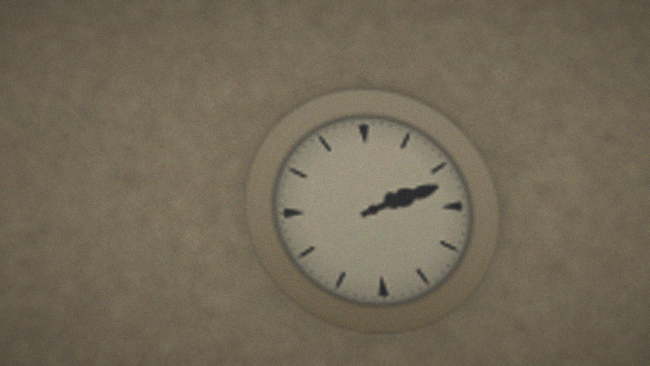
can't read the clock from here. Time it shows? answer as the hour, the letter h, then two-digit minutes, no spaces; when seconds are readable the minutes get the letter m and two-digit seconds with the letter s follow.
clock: 2h12
